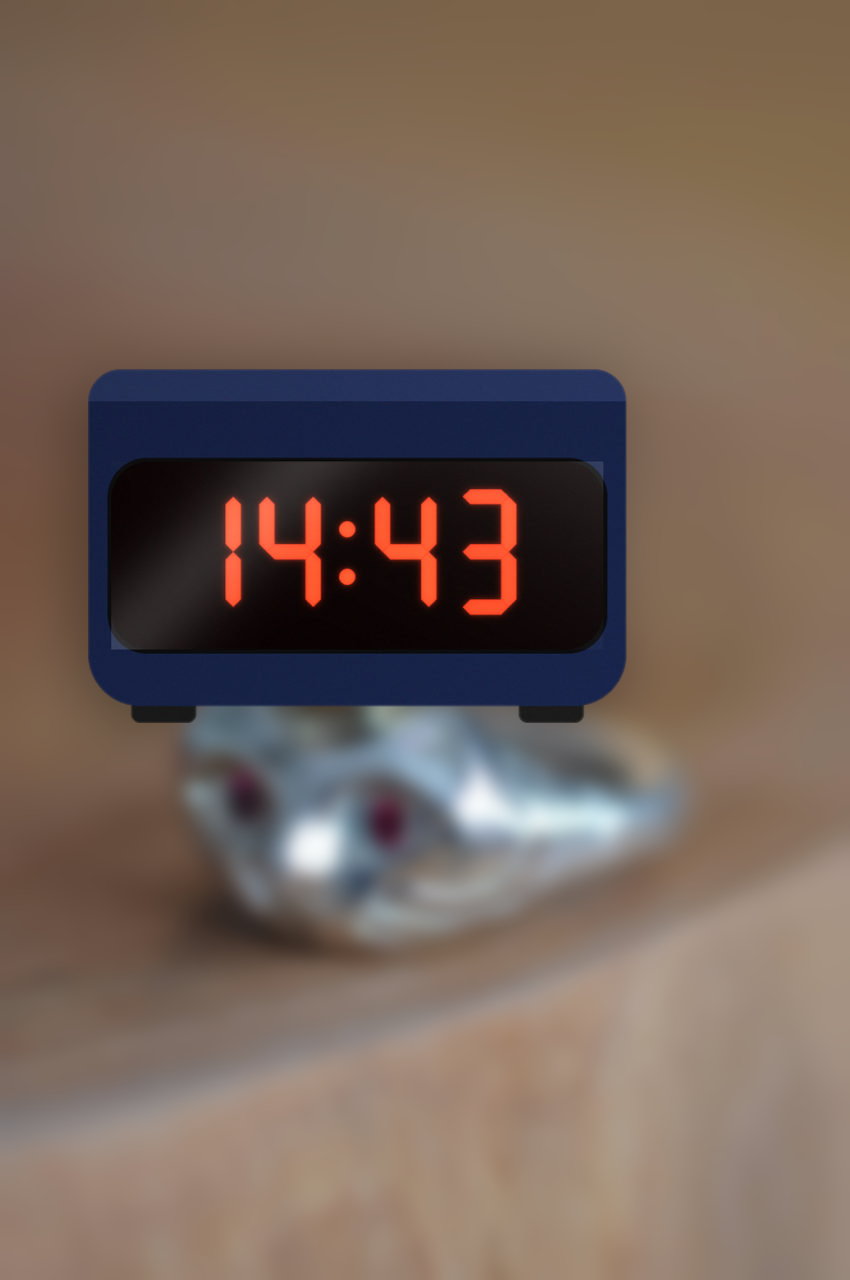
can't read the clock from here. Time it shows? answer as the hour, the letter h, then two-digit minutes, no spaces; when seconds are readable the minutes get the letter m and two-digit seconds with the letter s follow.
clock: 14h43
